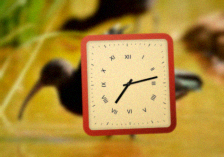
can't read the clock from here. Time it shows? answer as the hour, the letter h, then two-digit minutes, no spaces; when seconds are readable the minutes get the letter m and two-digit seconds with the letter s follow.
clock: 7h13
